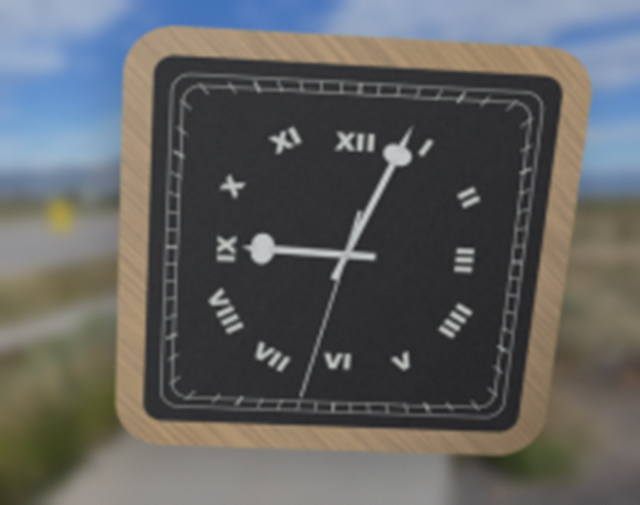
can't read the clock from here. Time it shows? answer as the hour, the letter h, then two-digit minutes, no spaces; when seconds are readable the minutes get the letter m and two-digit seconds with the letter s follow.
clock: 9h03m32s
